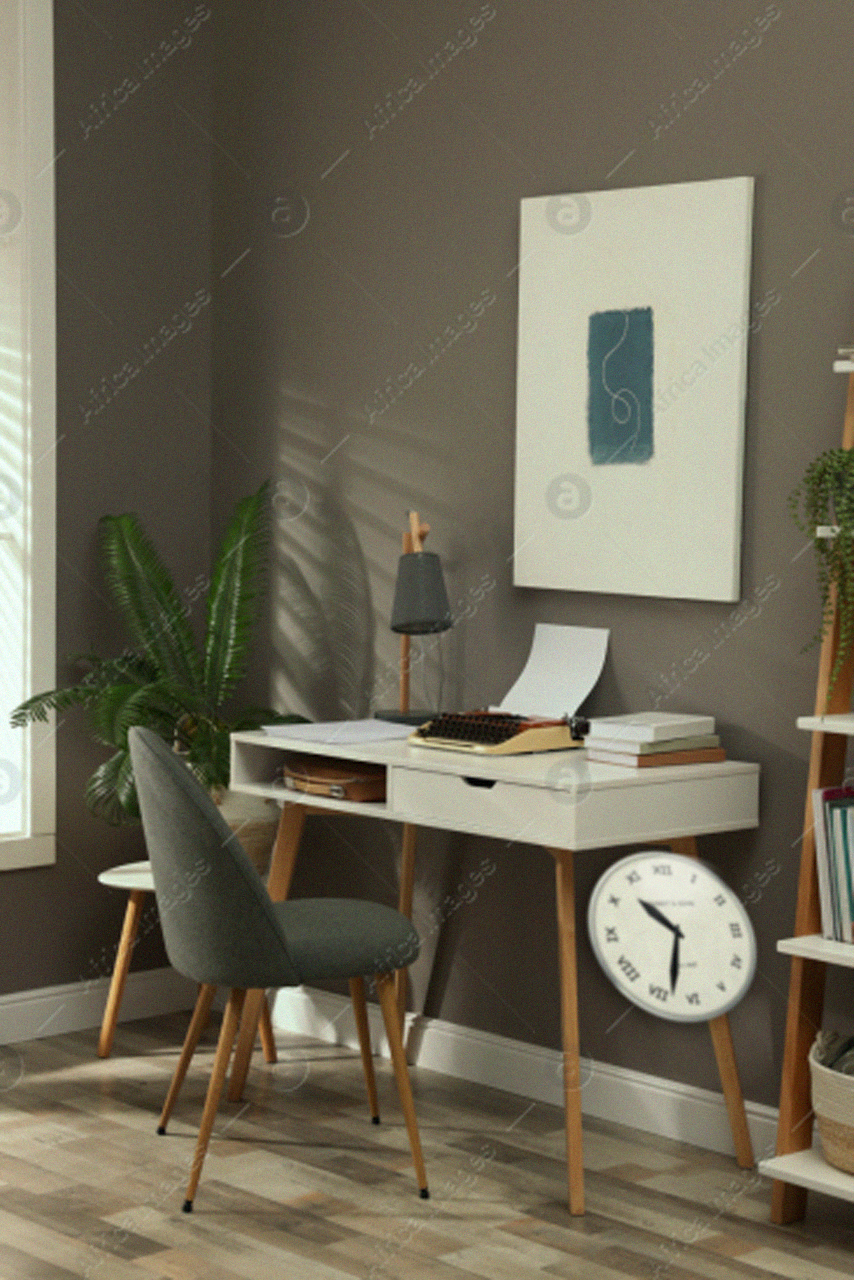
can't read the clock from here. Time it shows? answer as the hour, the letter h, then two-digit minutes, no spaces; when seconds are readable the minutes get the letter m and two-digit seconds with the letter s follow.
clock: 10h33
